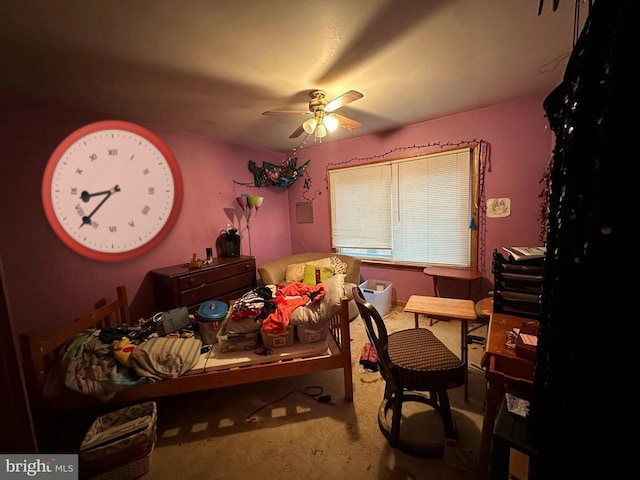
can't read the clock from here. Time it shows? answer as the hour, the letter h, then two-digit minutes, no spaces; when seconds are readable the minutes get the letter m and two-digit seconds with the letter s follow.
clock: 8h37
